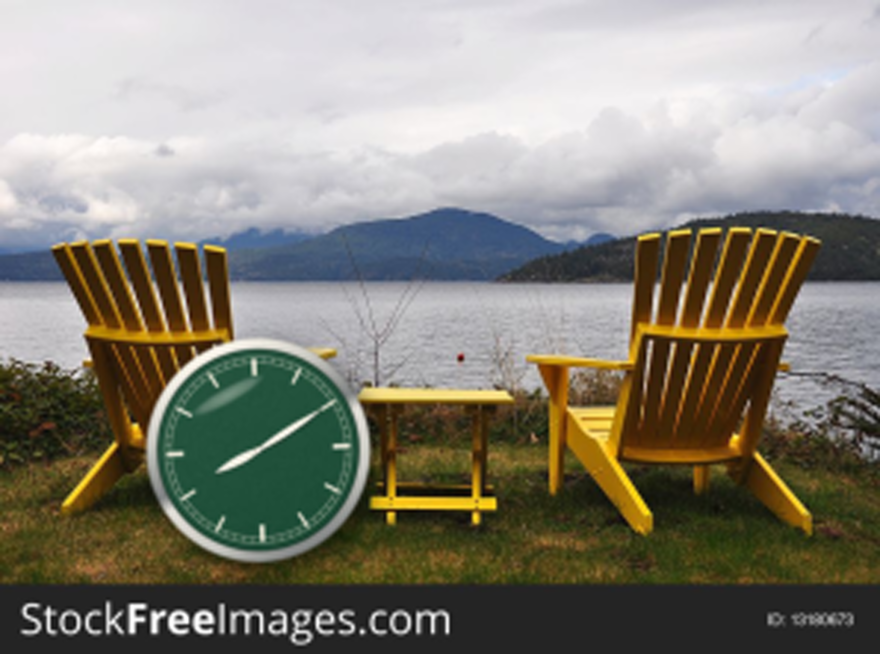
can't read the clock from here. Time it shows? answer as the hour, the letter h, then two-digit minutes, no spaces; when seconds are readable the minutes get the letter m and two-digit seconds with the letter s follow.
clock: 8h10
